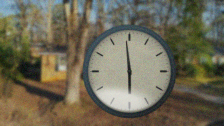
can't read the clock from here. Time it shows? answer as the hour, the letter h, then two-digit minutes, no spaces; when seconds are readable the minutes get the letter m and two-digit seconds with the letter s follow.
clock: 5h59
